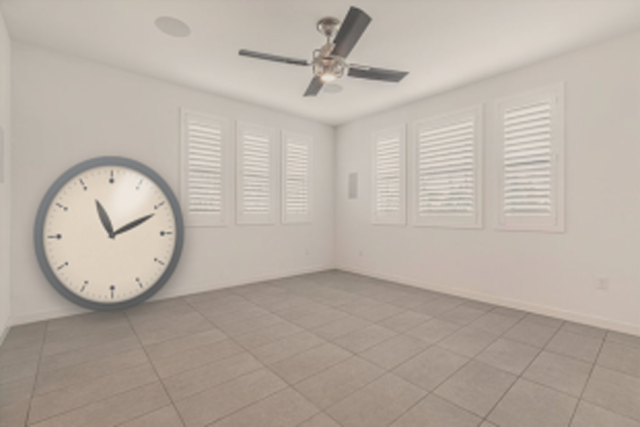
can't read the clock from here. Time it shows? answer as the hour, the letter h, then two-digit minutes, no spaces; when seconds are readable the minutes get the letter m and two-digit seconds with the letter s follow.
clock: 11h11
